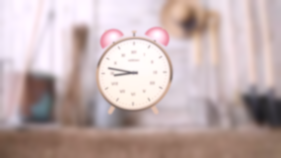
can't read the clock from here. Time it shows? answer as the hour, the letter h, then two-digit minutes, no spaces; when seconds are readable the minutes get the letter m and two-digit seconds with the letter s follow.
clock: 8h47
